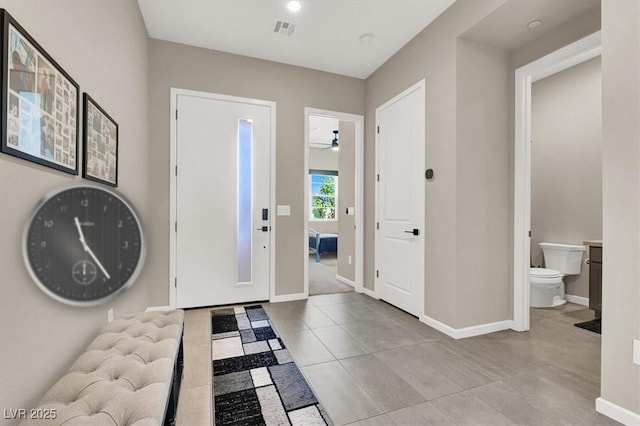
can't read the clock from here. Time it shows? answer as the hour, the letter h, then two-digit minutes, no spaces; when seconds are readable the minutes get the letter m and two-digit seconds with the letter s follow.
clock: 11h24
